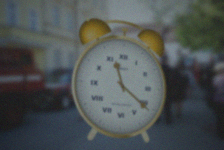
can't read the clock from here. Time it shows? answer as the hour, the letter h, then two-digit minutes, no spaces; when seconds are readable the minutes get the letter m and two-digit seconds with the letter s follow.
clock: 11h21
